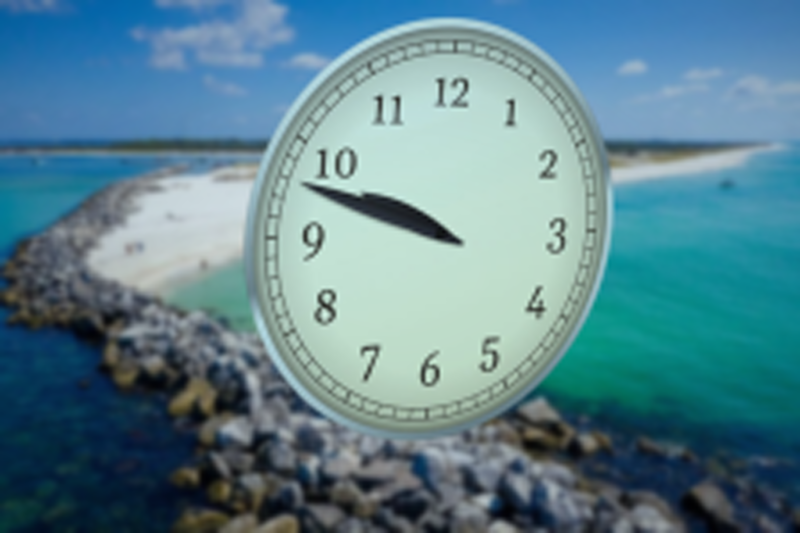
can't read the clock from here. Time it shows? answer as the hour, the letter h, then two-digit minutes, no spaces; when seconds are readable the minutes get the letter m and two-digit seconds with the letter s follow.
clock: 9h48
